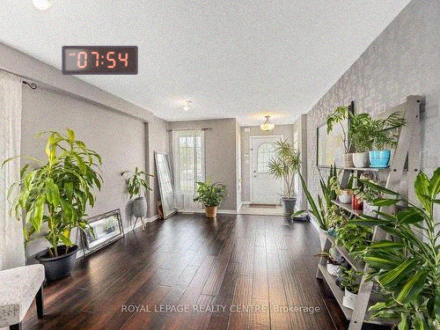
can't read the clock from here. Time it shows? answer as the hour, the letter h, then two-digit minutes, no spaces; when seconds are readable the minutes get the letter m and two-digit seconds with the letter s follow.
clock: 7h54
